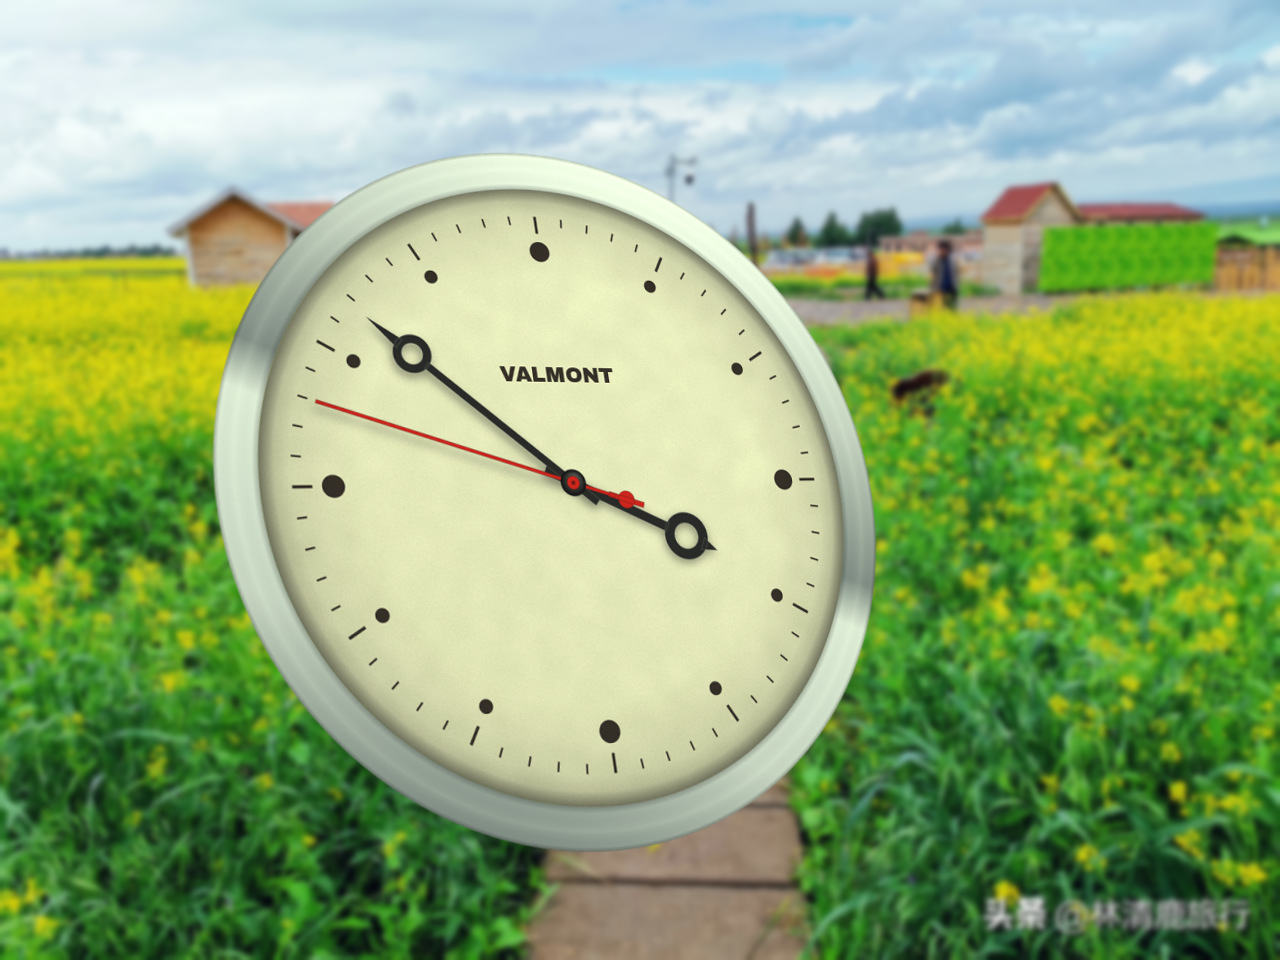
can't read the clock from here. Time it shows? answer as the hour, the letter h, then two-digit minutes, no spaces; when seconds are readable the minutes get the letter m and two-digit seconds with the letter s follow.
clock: 3h51m48s
